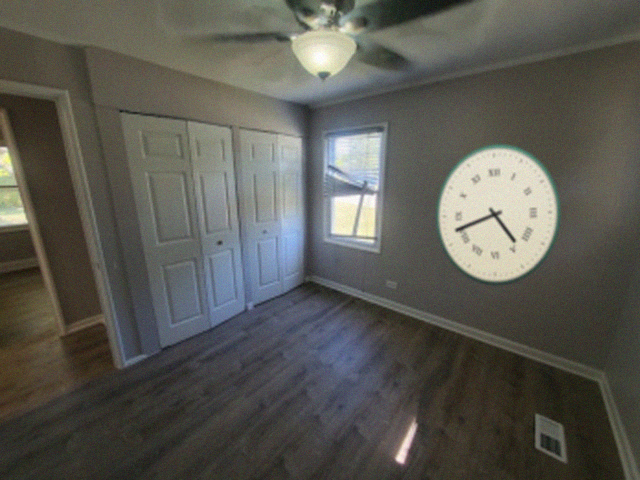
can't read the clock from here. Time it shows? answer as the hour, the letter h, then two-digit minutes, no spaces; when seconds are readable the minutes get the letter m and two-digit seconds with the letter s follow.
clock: 4h42
